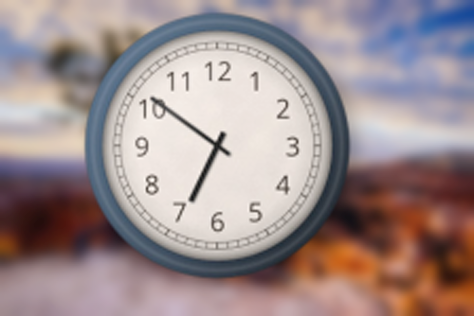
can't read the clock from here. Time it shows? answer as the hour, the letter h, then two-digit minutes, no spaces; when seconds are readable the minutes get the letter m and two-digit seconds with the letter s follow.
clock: 6h51
